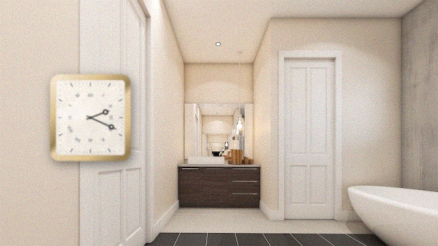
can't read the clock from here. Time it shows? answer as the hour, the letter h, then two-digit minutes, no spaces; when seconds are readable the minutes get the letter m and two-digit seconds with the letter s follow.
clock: 2h19
